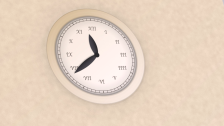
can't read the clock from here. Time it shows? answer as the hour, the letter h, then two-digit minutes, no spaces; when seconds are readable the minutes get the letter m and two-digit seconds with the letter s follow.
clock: 11h39
